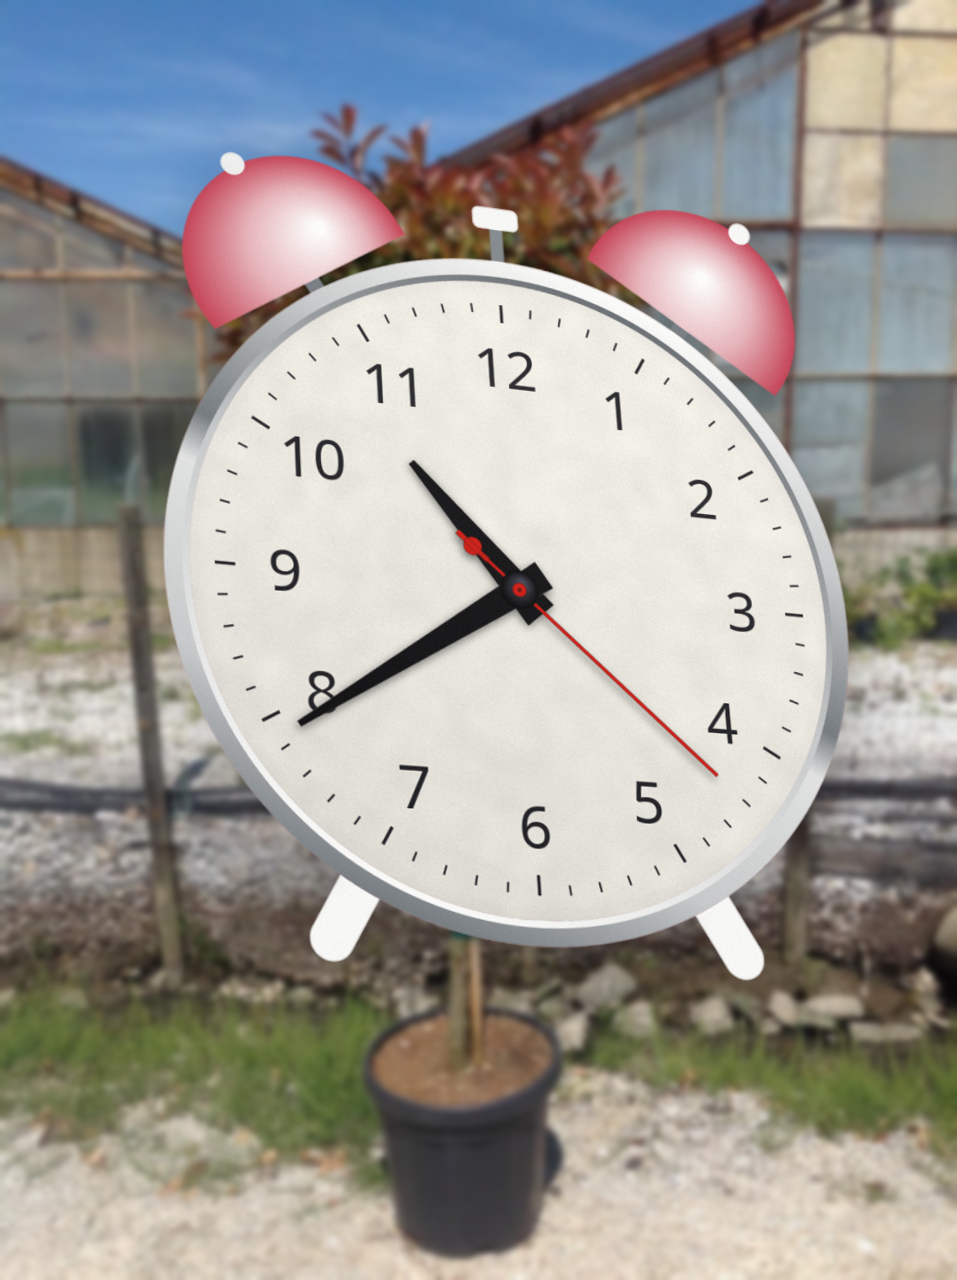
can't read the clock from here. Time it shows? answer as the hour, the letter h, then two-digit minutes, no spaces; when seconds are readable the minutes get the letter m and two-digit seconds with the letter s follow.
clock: 10h39m22s
